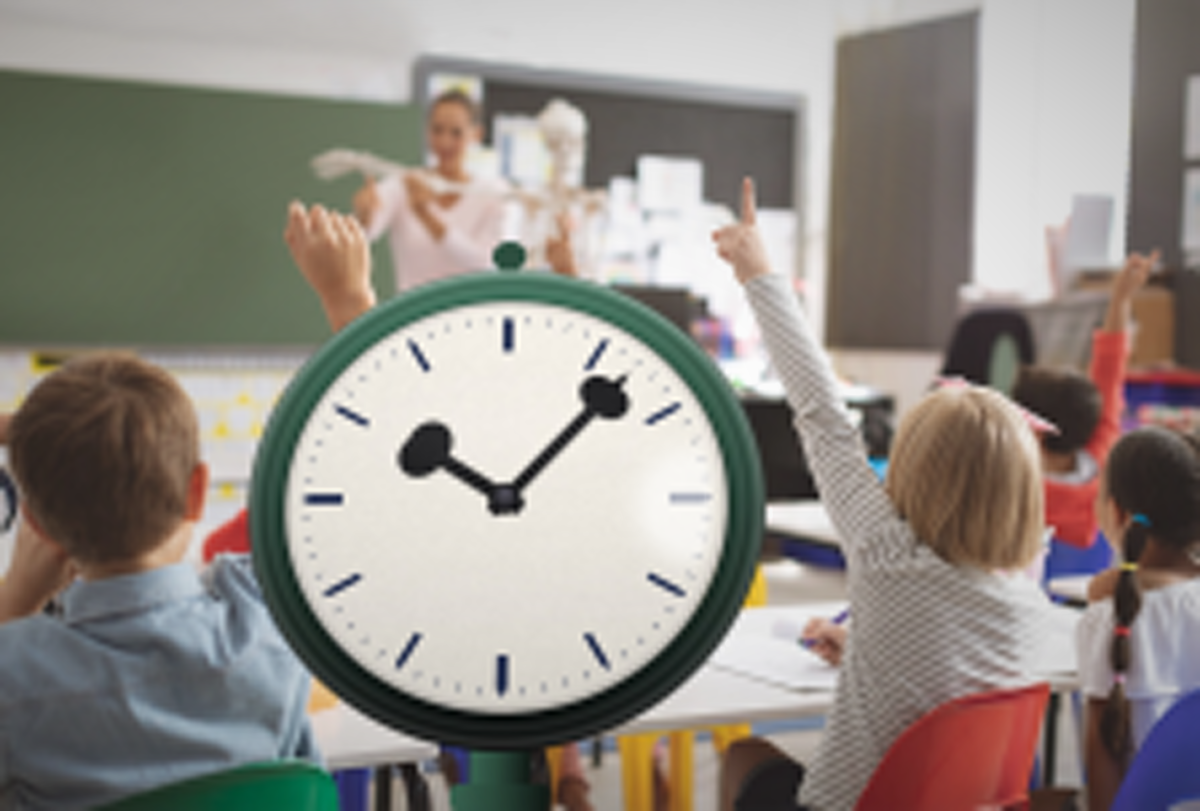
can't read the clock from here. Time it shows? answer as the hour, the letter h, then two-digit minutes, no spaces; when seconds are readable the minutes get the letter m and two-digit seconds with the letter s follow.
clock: 10h07
